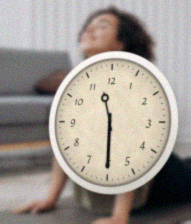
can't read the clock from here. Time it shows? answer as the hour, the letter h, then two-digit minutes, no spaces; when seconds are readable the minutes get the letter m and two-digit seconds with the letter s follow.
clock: 11h30
